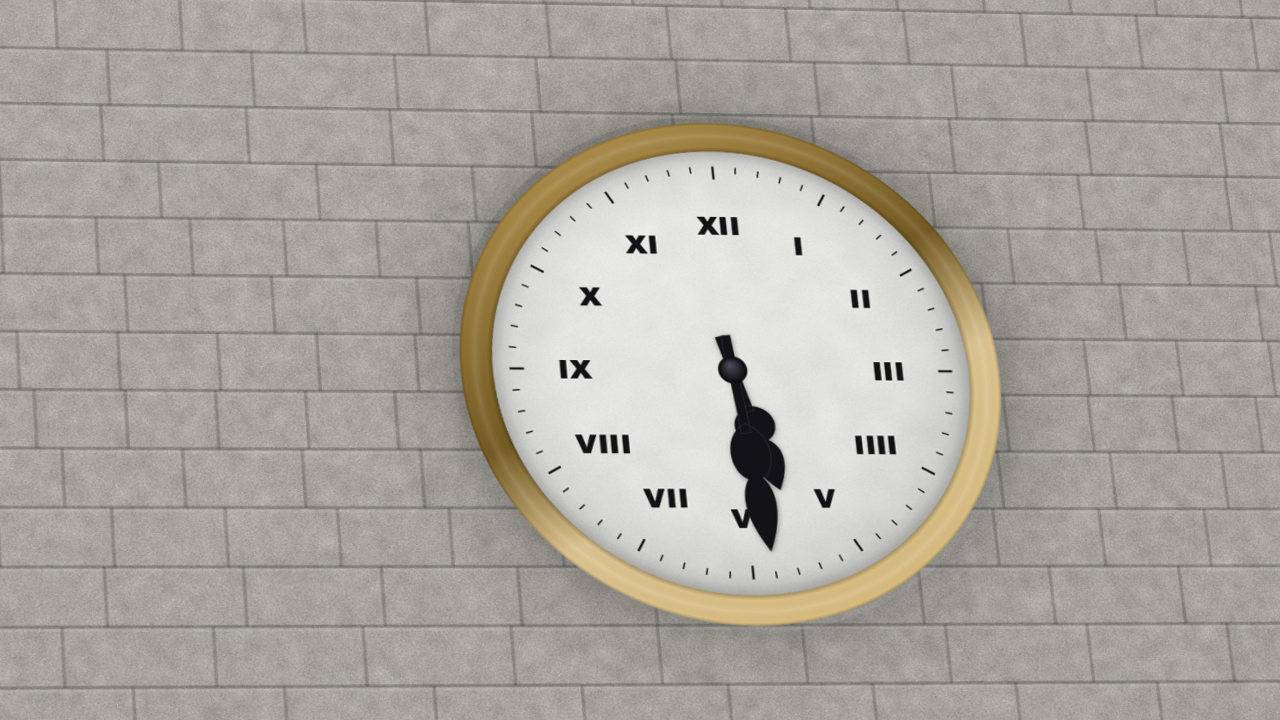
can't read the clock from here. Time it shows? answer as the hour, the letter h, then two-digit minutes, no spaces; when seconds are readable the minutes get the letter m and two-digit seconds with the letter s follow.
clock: 5h29
